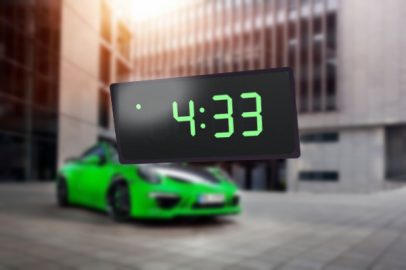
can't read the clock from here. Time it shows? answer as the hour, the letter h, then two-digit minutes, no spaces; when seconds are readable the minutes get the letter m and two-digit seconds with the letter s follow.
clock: 4h33
